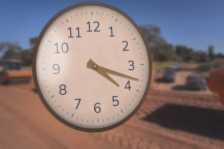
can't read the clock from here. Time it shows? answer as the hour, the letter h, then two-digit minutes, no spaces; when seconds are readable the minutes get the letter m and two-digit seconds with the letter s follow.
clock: 4h18
